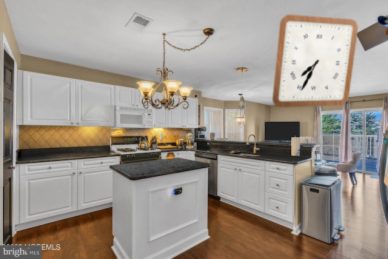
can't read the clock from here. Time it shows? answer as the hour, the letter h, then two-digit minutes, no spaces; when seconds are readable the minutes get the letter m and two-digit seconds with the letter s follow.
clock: 7h34
